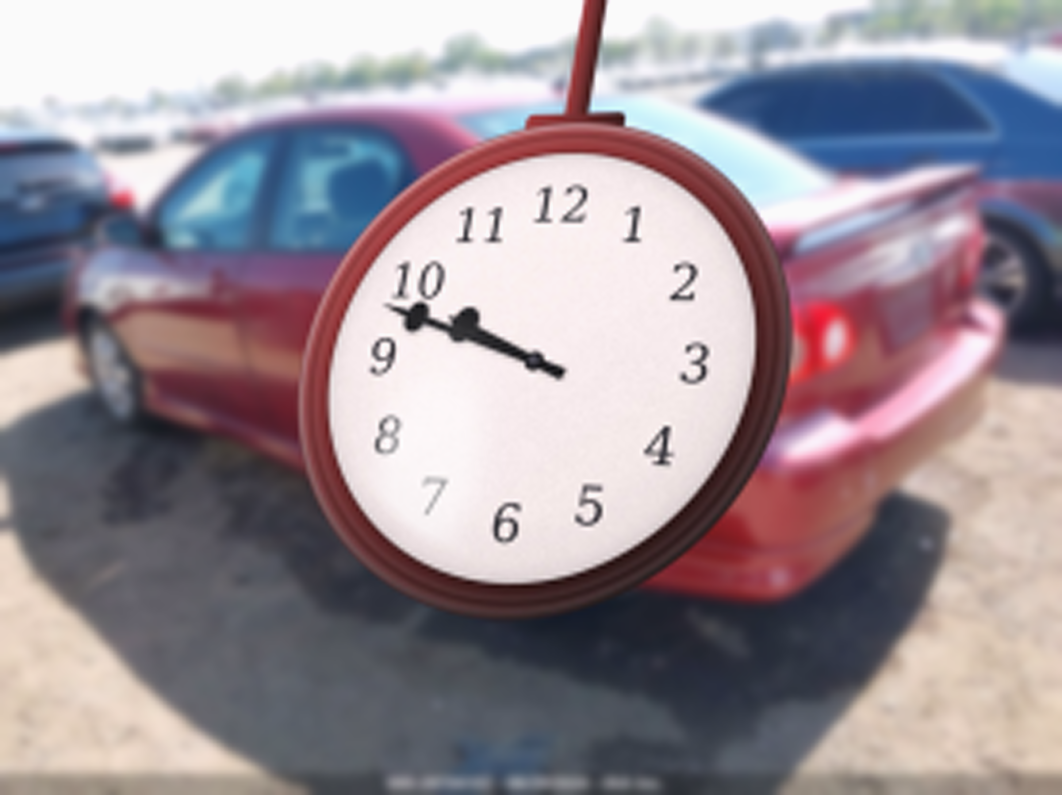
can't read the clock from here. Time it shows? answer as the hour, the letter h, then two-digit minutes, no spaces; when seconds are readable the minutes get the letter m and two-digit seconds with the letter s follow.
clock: 9h48
